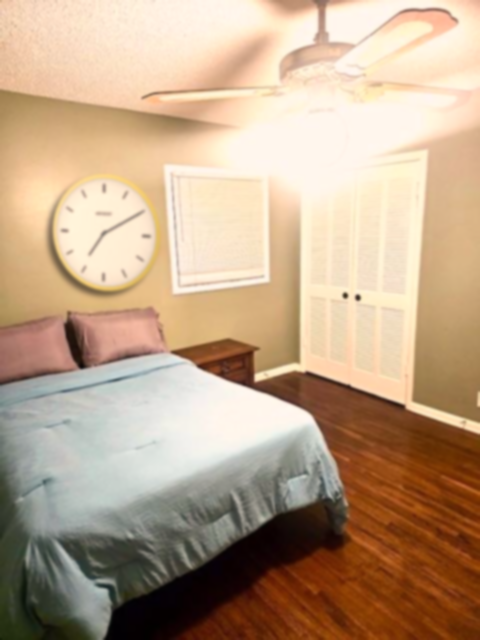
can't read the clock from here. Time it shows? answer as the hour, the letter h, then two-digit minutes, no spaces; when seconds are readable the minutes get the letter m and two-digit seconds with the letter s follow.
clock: 7h10
